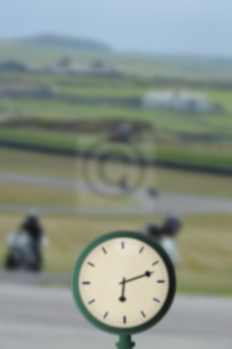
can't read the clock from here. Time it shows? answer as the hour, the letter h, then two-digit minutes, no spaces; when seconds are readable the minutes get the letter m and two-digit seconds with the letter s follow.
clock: 6h12
